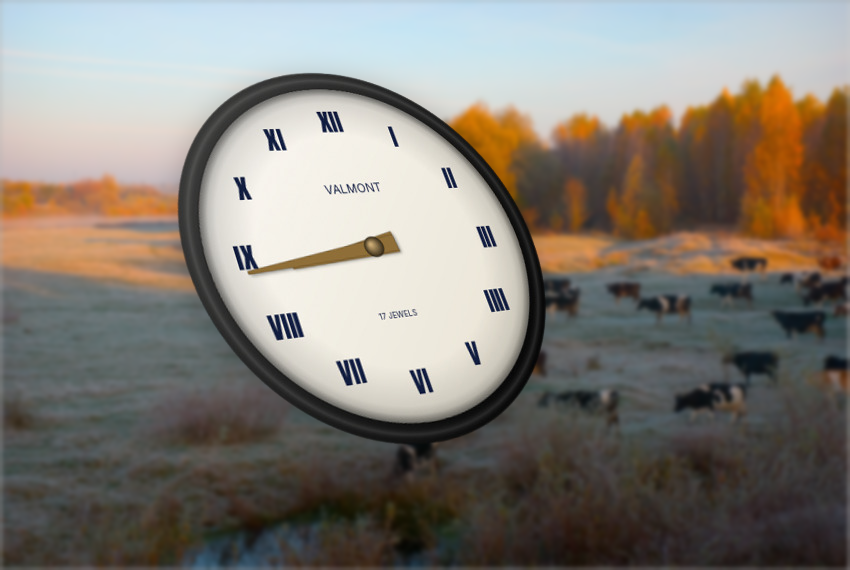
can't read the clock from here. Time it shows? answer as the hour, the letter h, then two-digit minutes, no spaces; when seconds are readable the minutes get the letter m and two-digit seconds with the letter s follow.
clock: 8h44
